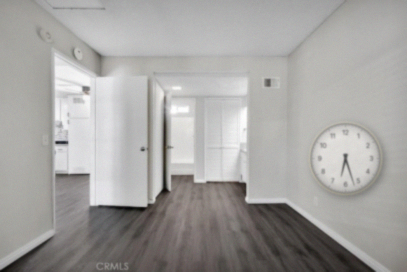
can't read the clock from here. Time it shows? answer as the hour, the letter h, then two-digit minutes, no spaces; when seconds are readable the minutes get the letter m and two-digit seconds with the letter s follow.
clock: 6h27
